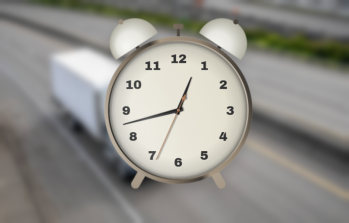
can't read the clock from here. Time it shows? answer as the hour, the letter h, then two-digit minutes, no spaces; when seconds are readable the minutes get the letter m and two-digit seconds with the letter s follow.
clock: 12h42m34s
